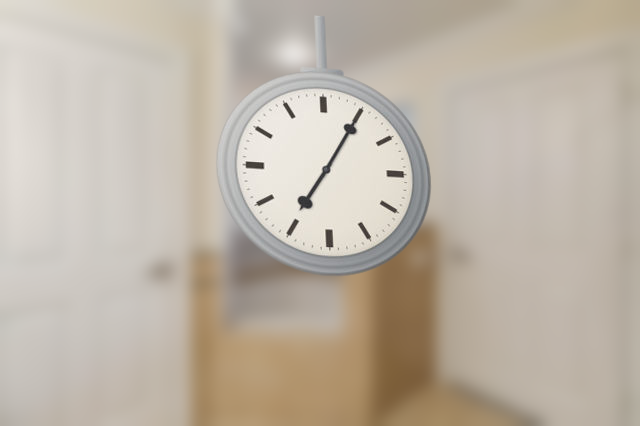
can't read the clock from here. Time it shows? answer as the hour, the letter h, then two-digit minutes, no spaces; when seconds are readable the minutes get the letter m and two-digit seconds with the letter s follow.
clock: 7h05
